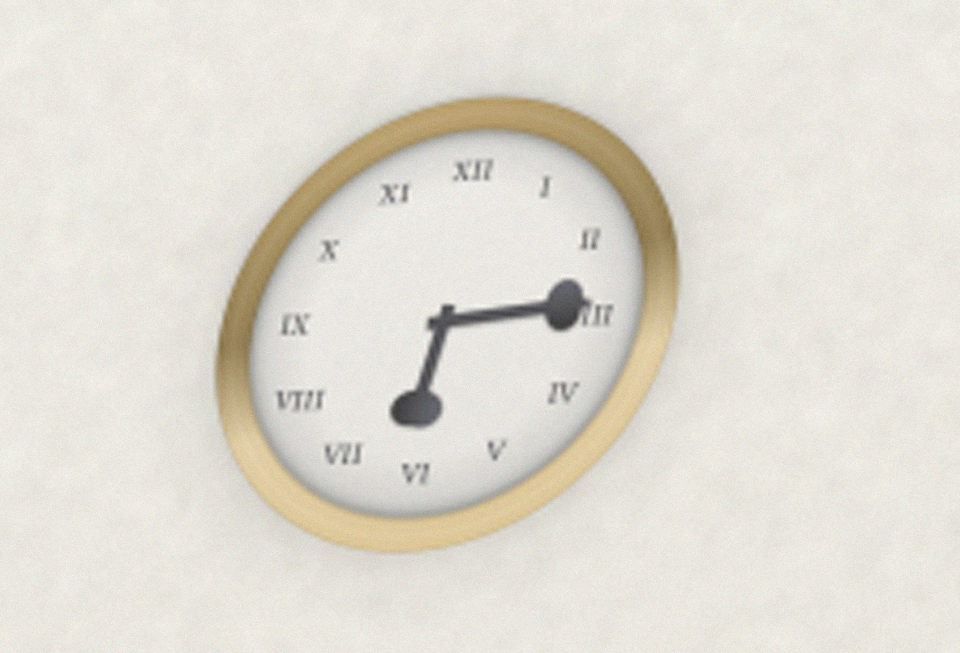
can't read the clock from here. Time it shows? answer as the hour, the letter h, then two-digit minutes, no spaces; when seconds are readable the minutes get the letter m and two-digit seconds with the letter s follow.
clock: 6h14
